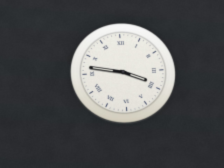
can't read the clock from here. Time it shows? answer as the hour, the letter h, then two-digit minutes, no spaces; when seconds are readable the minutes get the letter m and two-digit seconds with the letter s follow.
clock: 3h47
